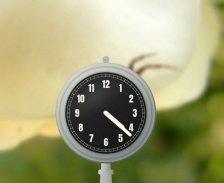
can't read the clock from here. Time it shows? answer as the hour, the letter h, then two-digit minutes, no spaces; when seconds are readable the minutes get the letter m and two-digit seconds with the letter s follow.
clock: 4h22
